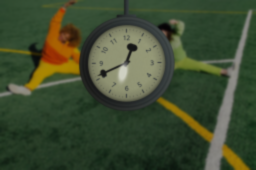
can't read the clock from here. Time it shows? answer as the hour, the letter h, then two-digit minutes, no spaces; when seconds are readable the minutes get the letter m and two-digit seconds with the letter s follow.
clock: 12h41
